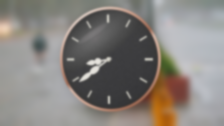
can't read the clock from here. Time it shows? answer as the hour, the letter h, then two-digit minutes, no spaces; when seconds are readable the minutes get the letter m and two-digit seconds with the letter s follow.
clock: 8h39
